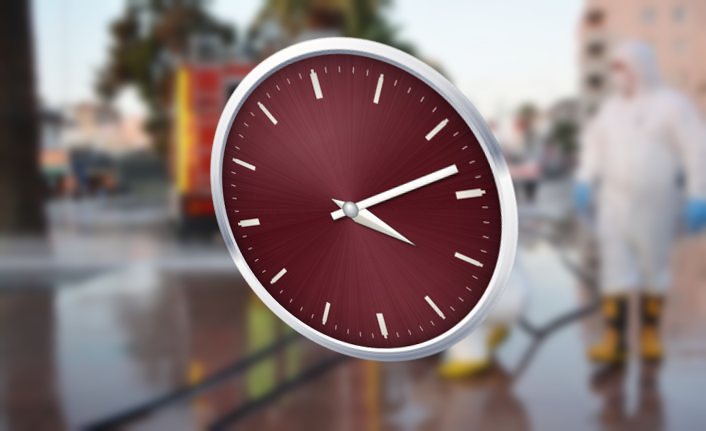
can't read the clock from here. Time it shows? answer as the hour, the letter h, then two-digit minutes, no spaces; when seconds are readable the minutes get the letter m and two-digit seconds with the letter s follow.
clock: 4h13
